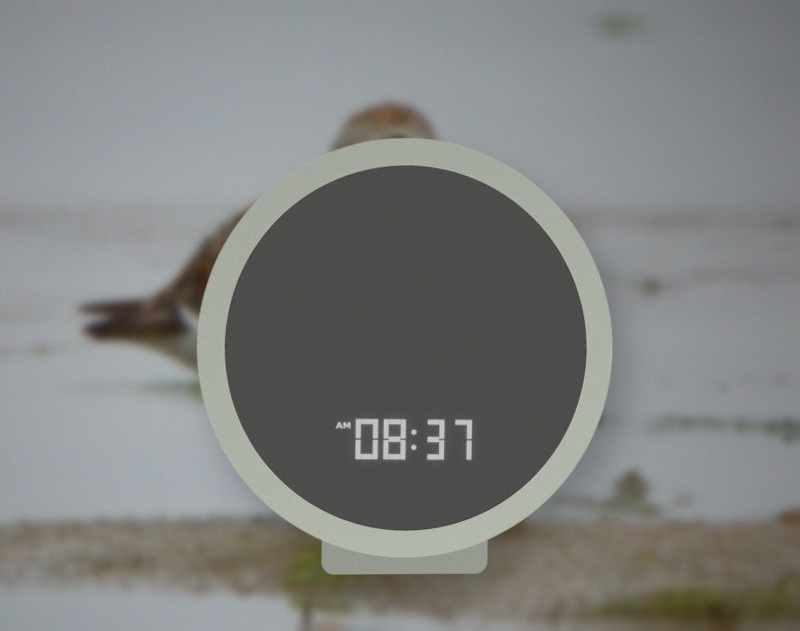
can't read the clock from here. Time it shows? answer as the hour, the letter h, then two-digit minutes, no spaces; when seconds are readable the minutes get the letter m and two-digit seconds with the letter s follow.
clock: 8h37
